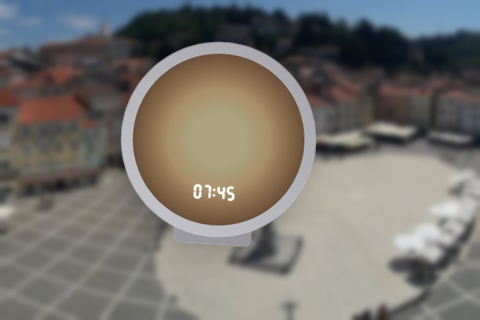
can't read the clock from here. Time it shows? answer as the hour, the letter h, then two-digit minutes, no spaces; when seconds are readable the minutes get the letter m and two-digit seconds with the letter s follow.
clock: 7h45
